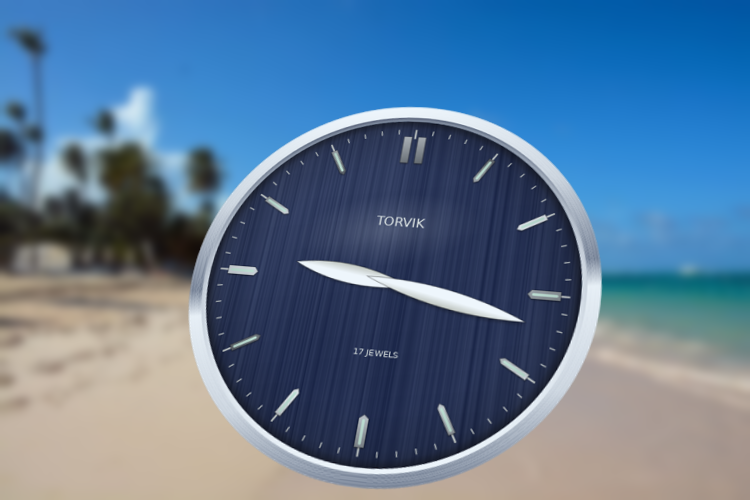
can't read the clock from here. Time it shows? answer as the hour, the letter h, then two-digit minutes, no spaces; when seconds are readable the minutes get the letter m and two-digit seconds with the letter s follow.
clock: 9h17
